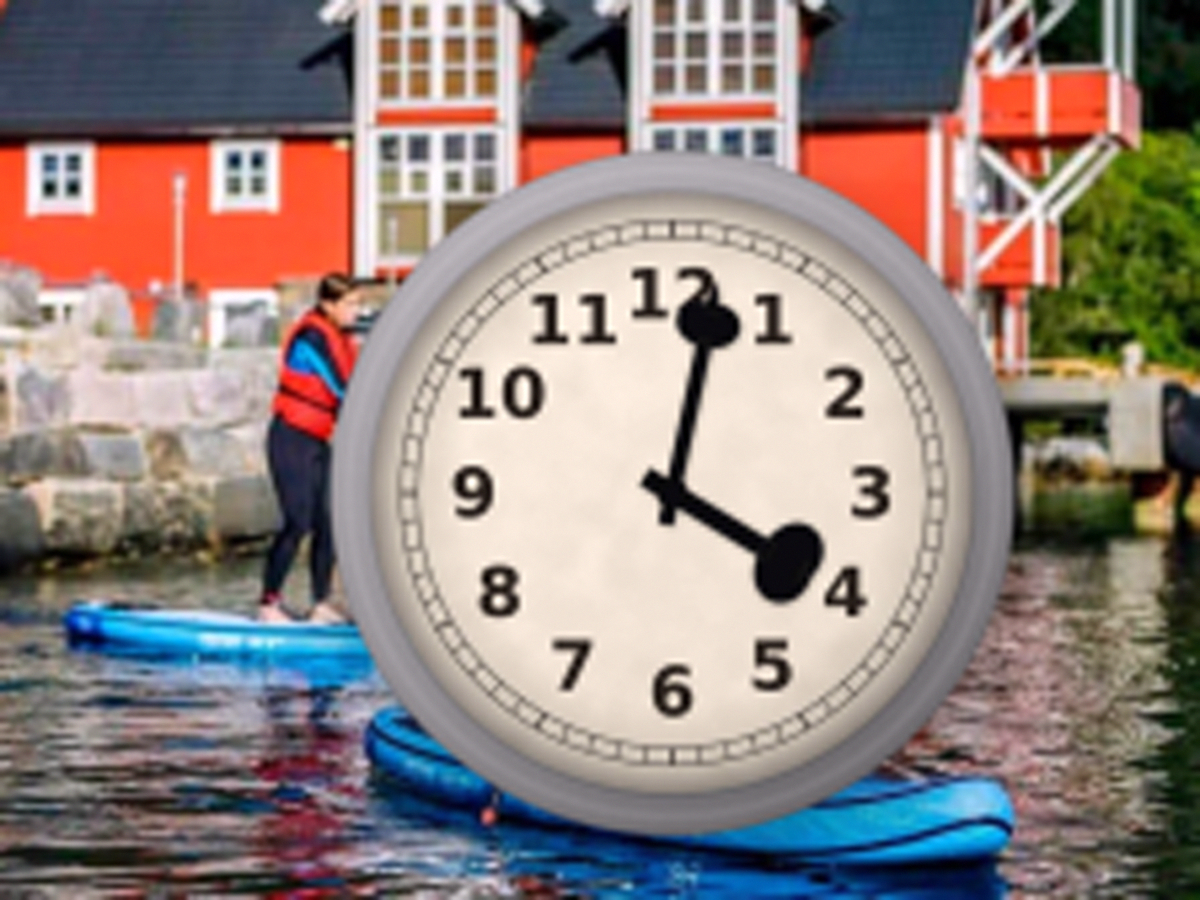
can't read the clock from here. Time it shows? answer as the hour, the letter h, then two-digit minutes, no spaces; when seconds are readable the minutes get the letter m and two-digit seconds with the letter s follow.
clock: 4h02
